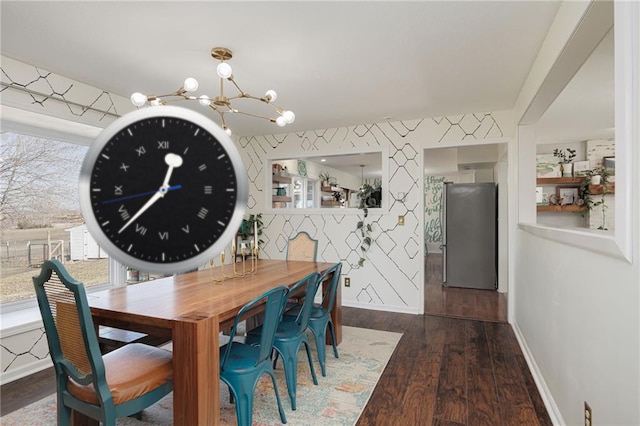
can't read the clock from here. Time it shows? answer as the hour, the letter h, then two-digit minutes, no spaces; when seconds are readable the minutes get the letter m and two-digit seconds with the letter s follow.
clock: 12h37m43s
